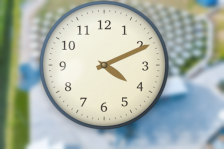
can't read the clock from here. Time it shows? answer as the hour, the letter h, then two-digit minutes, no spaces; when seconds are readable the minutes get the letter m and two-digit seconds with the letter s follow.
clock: 4h11
